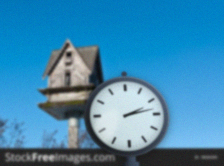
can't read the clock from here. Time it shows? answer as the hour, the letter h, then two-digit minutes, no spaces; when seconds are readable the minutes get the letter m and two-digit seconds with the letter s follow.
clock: 2h13
